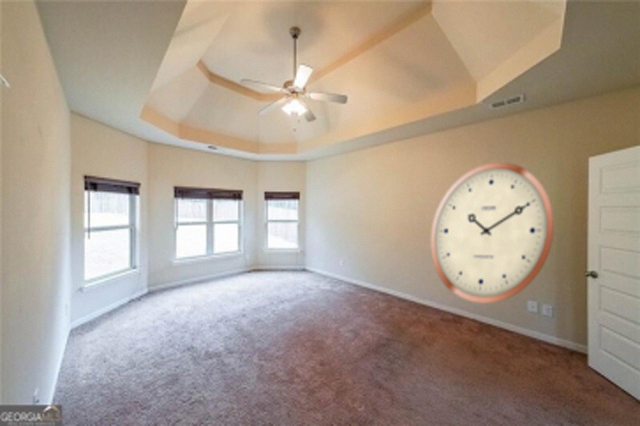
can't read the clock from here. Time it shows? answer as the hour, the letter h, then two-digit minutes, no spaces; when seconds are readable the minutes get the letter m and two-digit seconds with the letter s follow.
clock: 10h10
